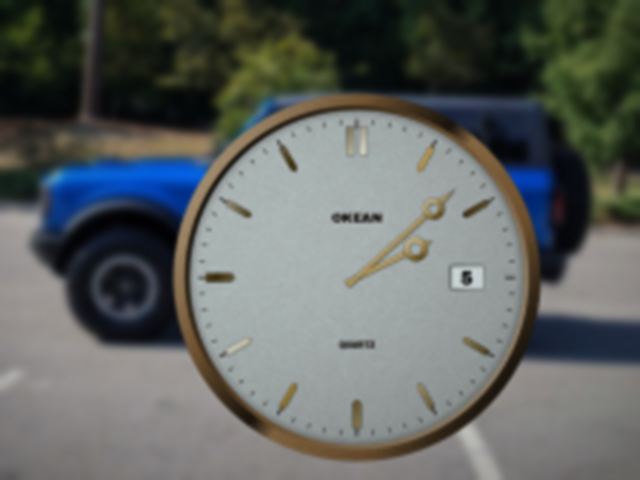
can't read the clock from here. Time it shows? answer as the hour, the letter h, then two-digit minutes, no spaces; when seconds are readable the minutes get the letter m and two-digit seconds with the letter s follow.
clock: 2h08
